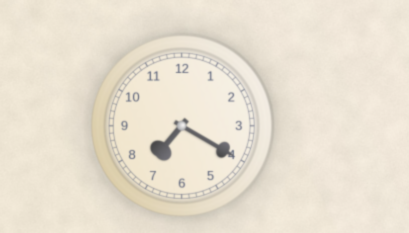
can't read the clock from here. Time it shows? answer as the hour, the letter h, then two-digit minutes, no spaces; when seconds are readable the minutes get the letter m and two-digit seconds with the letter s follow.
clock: 7h20
